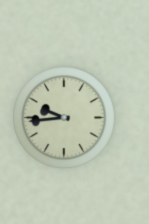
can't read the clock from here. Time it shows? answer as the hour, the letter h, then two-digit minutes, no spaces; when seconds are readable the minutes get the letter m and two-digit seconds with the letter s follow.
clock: 9h44
